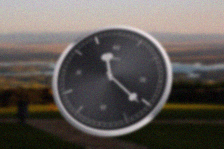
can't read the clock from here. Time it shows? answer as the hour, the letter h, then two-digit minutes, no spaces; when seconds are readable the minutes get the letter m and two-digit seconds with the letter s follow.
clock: 11h21
